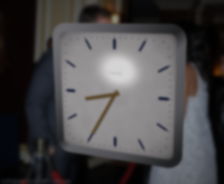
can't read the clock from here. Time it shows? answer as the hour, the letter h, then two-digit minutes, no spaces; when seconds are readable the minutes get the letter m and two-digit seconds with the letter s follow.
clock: 8h35
